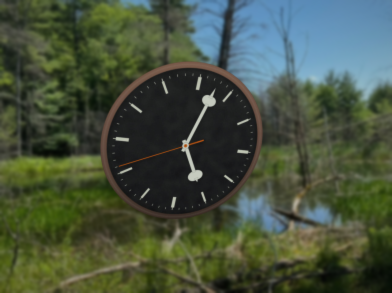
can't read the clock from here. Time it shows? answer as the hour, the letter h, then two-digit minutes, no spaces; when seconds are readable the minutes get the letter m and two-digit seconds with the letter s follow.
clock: 5h02m41s
